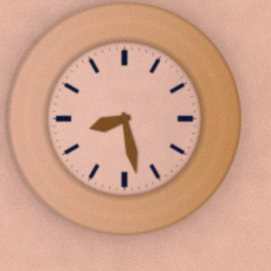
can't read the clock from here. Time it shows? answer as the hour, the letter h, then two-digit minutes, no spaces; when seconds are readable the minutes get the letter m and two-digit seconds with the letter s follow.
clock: 8h28
